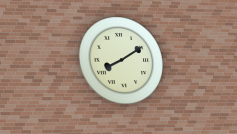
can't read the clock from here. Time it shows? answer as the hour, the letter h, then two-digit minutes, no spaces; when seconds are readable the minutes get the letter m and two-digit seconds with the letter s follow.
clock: 8h10
